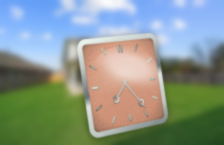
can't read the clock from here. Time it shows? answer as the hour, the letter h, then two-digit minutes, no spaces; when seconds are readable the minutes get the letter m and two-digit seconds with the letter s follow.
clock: 7h24
